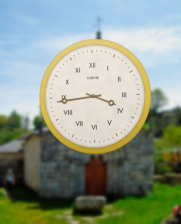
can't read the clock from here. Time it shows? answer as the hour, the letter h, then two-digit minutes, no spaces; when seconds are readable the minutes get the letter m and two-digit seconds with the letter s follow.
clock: 3h44
